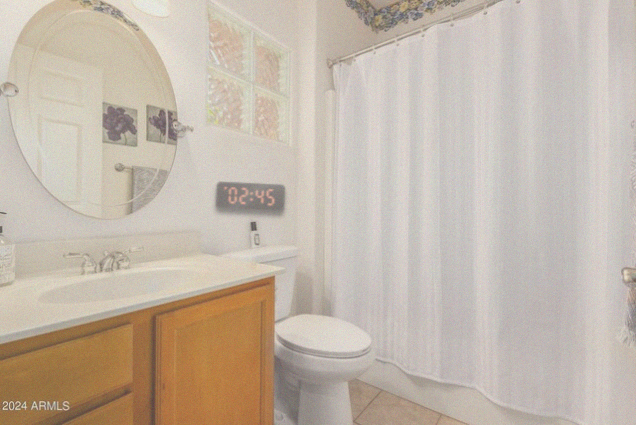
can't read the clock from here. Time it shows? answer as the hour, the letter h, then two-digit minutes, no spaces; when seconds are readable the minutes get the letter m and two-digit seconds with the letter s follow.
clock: 2h45
